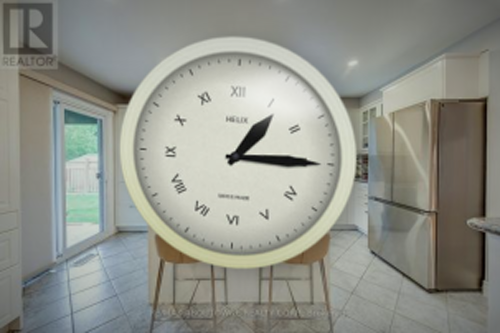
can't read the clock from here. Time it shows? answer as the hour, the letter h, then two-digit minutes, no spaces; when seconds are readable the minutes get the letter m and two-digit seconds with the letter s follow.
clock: 1h15
